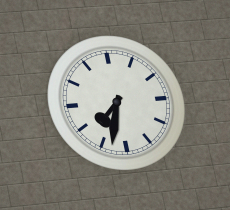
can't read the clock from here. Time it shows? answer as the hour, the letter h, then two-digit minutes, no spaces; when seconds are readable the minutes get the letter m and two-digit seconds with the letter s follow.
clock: 7h33
